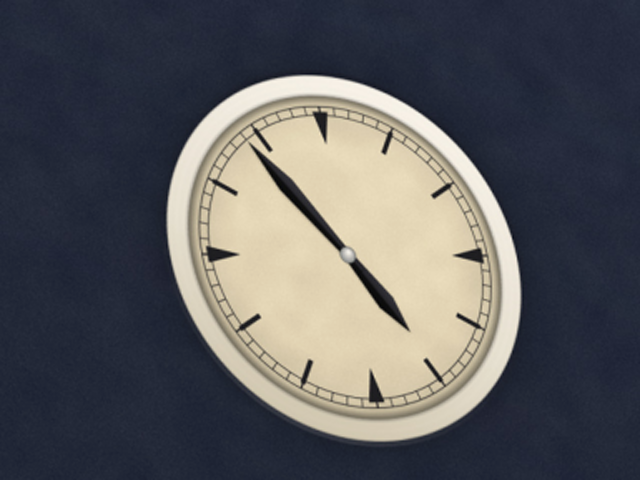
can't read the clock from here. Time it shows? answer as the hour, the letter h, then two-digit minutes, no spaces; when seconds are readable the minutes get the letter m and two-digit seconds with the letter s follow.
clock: 4h54
